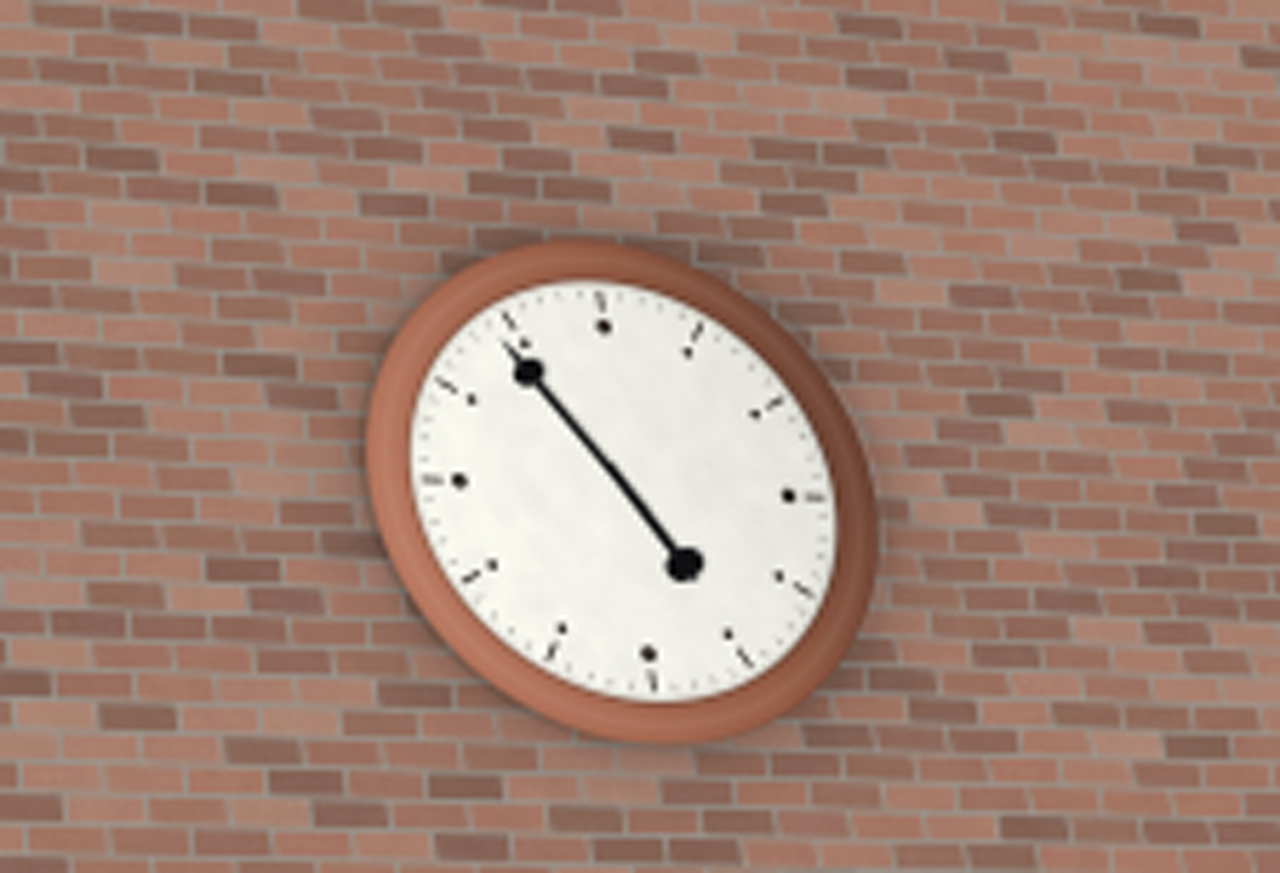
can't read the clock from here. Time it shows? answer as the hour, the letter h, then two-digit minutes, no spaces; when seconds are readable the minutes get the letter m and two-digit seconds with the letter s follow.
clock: 4h54
